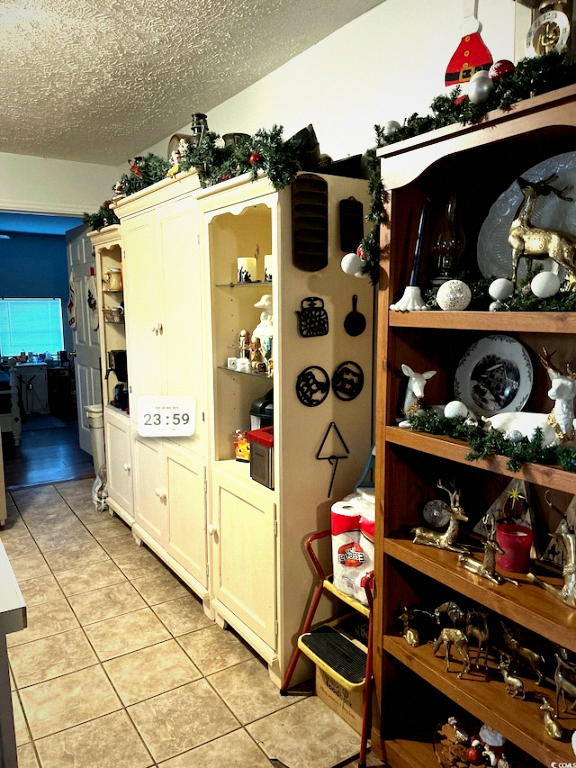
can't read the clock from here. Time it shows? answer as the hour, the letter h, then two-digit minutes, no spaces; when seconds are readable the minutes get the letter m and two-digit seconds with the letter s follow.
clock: 23h59
